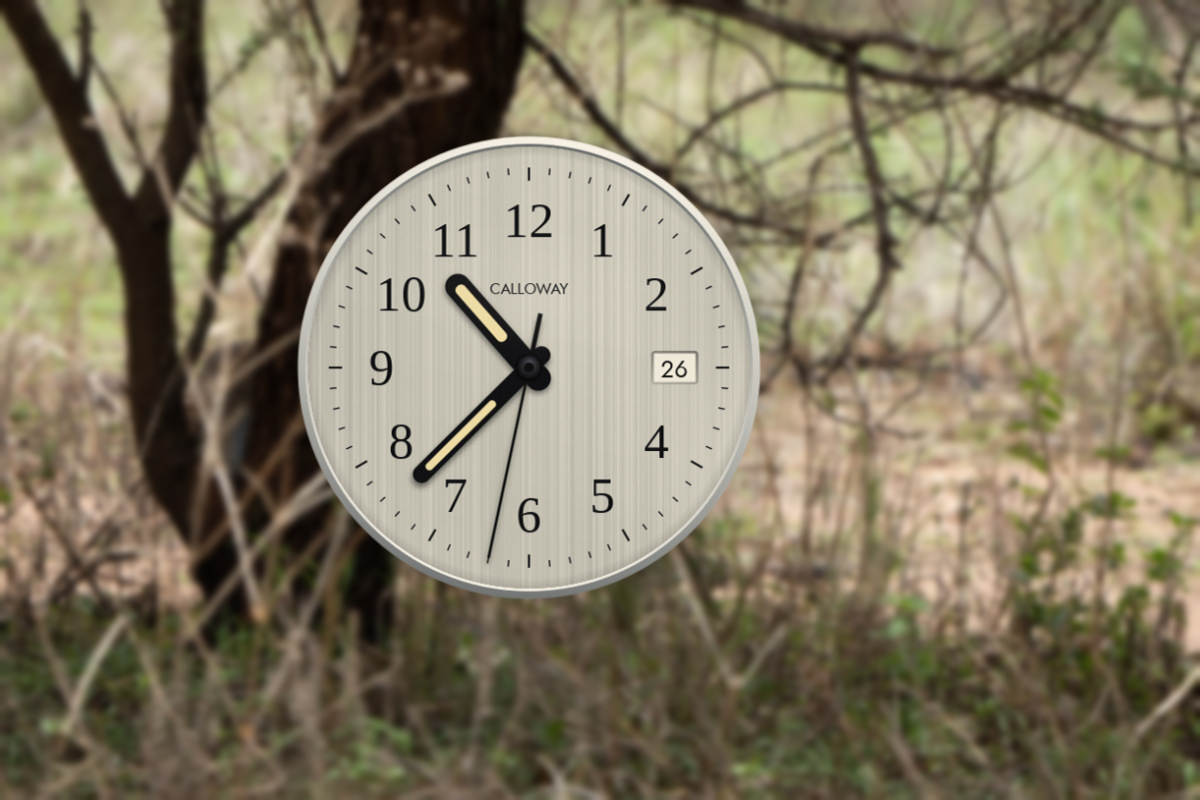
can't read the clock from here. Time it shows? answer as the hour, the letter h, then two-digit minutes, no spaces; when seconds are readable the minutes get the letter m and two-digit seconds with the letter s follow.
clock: 10h37m32s
